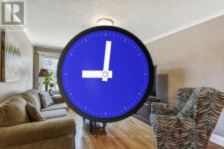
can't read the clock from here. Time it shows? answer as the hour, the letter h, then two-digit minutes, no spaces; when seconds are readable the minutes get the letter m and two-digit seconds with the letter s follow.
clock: 9h01
